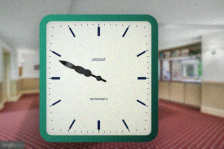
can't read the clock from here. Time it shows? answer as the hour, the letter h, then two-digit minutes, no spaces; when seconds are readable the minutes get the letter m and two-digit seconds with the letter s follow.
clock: 9h49
